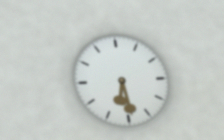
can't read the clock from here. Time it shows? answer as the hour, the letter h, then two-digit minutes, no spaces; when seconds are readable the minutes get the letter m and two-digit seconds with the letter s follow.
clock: 6h29
